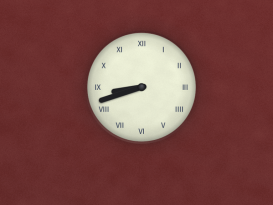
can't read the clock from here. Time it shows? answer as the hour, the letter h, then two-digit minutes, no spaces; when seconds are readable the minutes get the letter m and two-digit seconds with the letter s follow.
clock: 8h42
